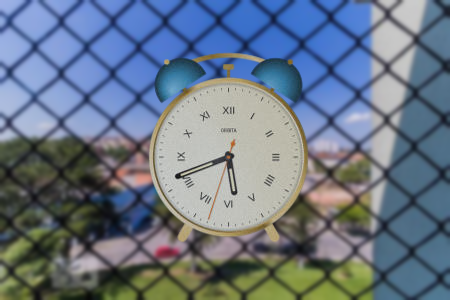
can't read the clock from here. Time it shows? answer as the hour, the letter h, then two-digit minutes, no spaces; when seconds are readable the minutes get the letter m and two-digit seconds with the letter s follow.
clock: 5h41m33s
